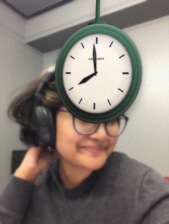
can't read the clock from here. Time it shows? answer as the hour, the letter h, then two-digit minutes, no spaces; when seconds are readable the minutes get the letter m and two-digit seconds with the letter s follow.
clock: 7h59
